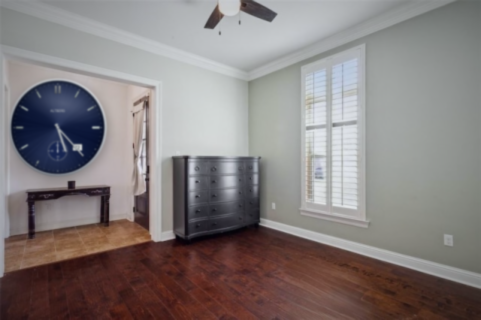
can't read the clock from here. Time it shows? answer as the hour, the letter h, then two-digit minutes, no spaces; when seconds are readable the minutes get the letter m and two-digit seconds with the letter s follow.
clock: 5h23
